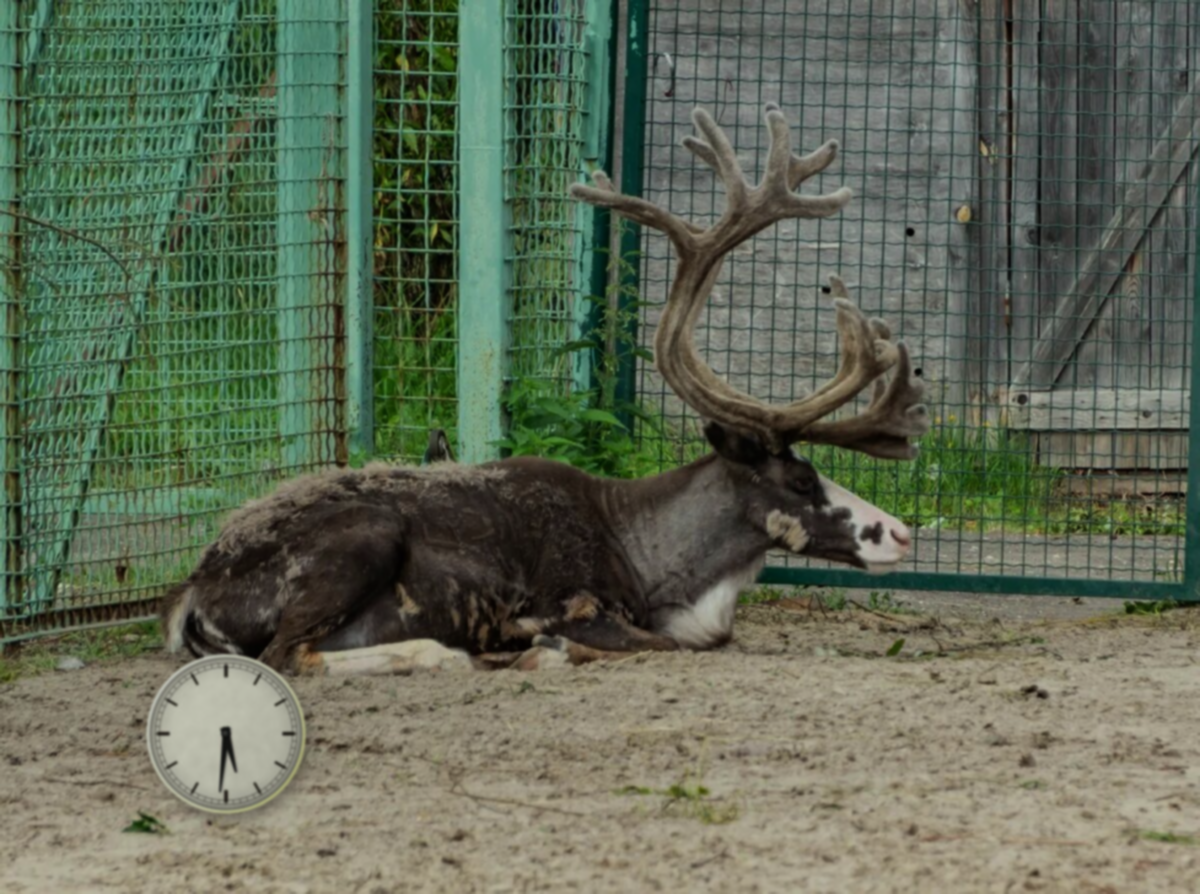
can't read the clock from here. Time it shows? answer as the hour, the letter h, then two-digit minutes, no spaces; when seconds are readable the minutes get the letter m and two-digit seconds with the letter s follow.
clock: 5h31
